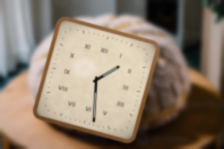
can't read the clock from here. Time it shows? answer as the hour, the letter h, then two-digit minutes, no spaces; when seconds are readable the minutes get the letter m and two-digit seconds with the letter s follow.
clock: 1h28
